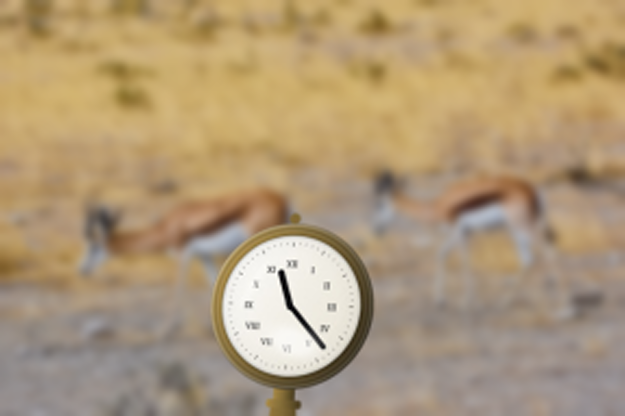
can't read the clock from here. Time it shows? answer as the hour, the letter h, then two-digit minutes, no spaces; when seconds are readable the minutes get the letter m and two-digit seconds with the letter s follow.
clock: 11h23
